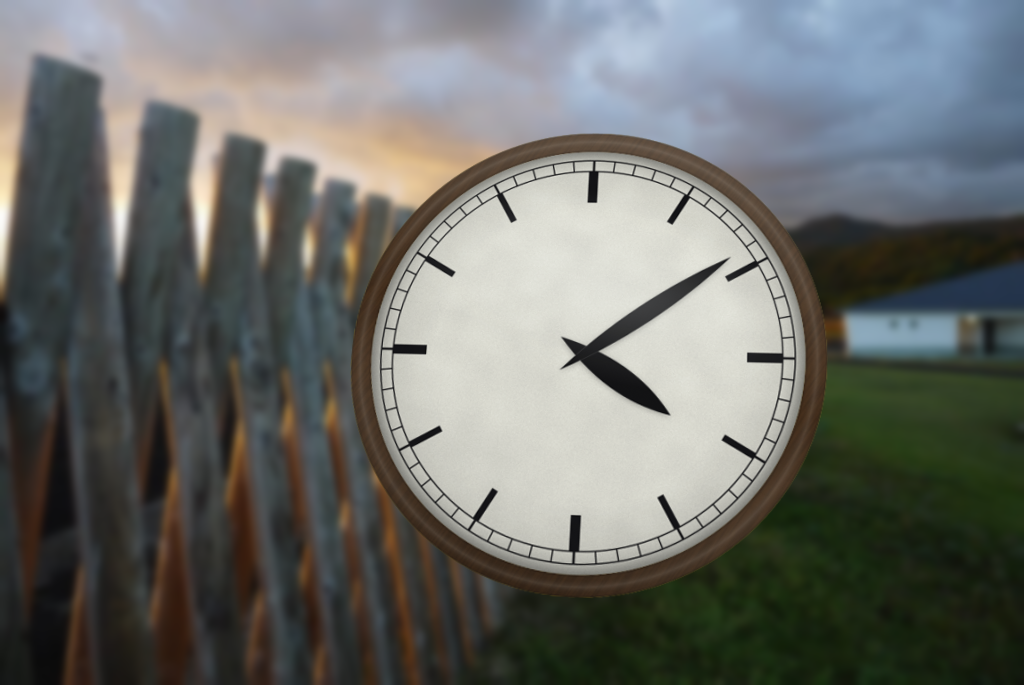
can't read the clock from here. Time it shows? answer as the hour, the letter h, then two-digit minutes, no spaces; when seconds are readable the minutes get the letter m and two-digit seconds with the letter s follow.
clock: 4h09
